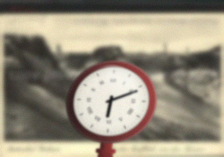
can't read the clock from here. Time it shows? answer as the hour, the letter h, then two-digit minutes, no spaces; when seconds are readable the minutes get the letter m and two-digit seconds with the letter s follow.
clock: 6h11
